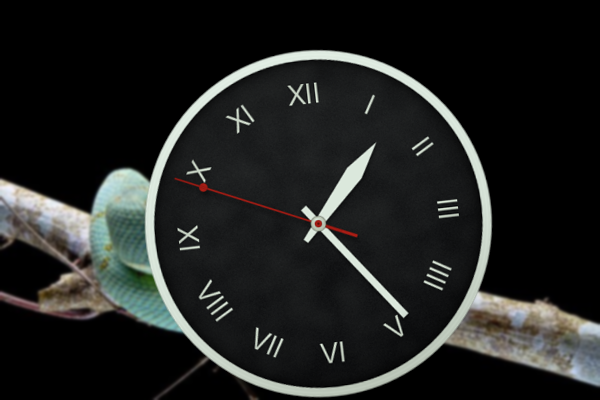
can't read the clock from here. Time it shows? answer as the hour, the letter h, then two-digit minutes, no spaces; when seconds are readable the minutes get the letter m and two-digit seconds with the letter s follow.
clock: 1h23m49s
